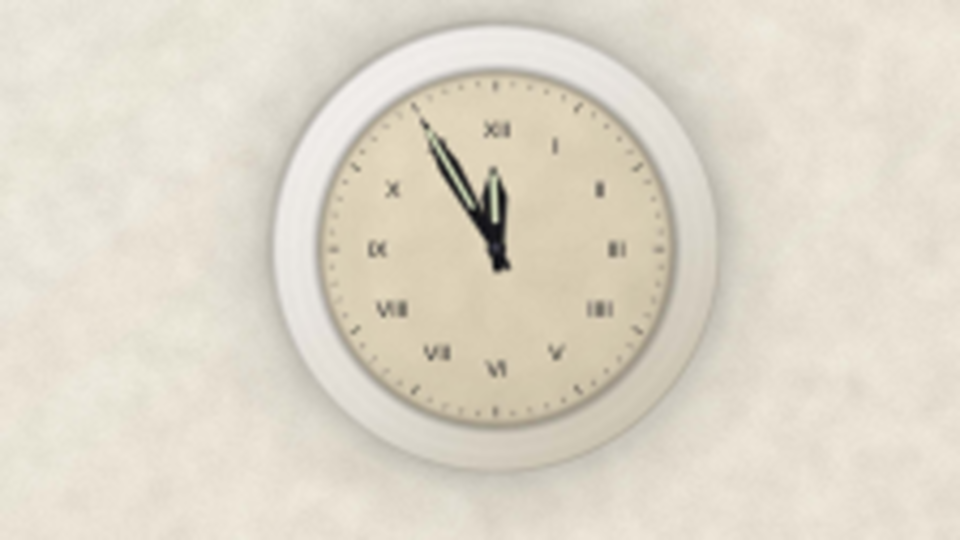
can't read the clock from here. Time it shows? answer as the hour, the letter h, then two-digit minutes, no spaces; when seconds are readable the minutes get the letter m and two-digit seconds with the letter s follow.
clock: 11h55
